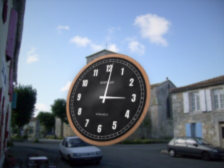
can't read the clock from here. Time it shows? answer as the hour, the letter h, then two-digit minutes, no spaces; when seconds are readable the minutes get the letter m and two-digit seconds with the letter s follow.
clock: 3h01
